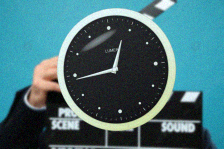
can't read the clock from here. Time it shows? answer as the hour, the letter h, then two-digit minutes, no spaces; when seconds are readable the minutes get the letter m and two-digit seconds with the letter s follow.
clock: 12h44
